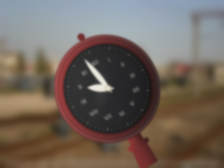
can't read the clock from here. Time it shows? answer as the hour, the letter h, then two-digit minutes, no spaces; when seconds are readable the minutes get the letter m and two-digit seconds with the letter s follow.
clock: 9h58
